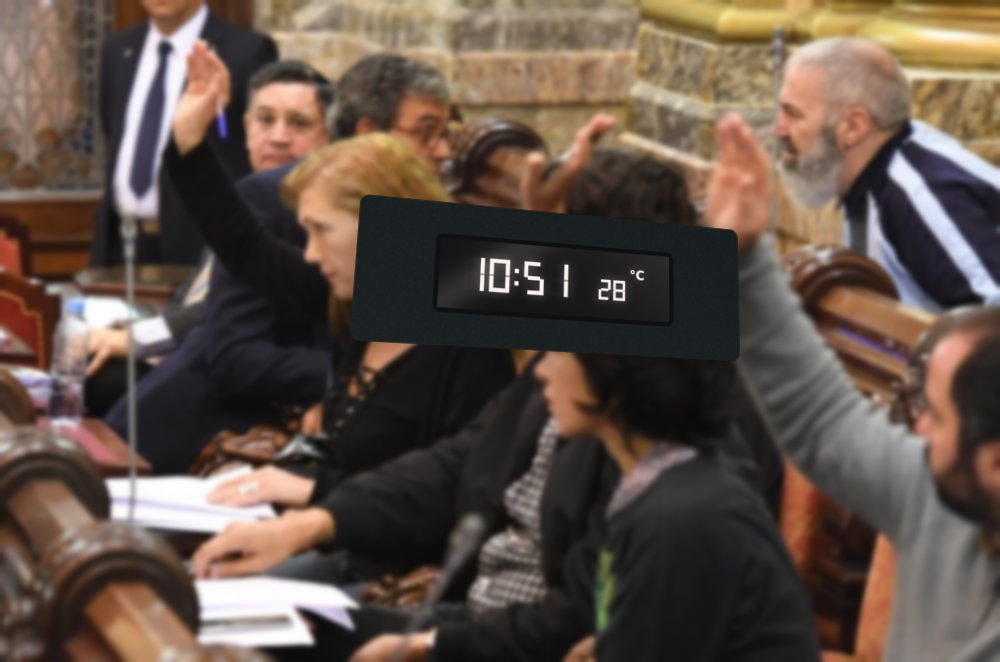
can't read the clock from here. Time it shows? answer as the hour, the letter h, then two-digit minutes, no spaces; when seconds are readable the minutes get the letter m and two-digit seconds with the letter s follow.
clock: 10h51
